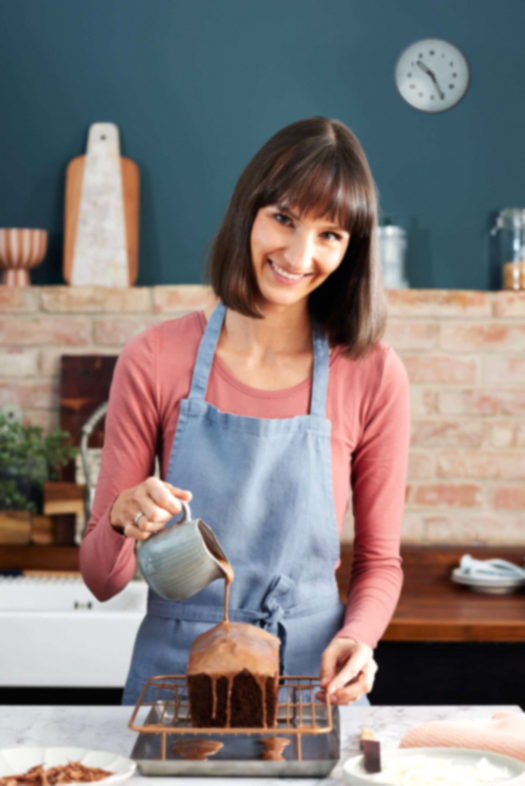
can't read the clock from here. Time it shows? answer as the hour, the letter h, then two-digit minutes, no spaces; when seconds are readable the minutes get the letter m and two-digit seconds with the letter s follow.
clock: 10h26
